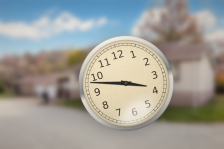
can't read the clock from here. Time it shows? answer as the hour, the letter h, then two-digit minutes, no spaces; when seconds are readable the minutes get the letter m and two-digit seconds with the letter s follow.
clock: 3h48
